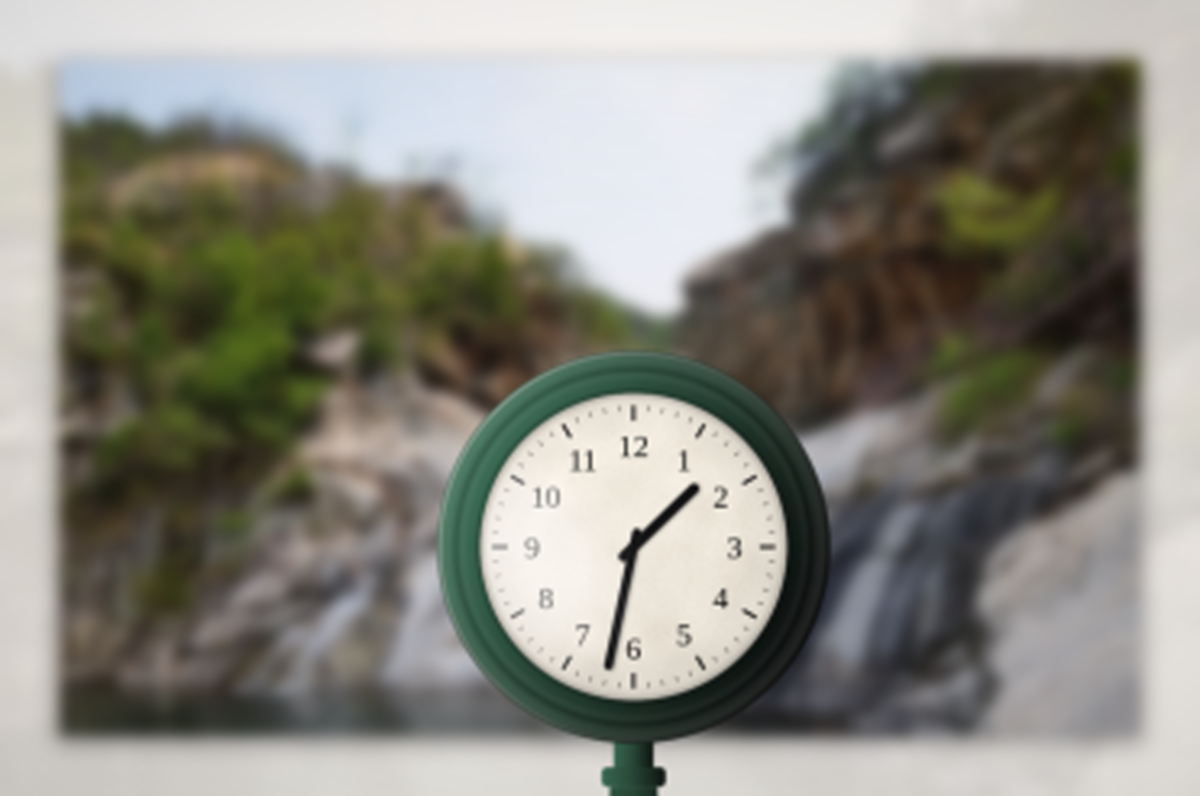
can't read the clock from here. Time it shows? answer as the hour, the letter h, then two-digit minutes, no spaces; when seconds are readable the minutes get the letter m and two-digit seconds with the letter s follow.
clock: 1h32
